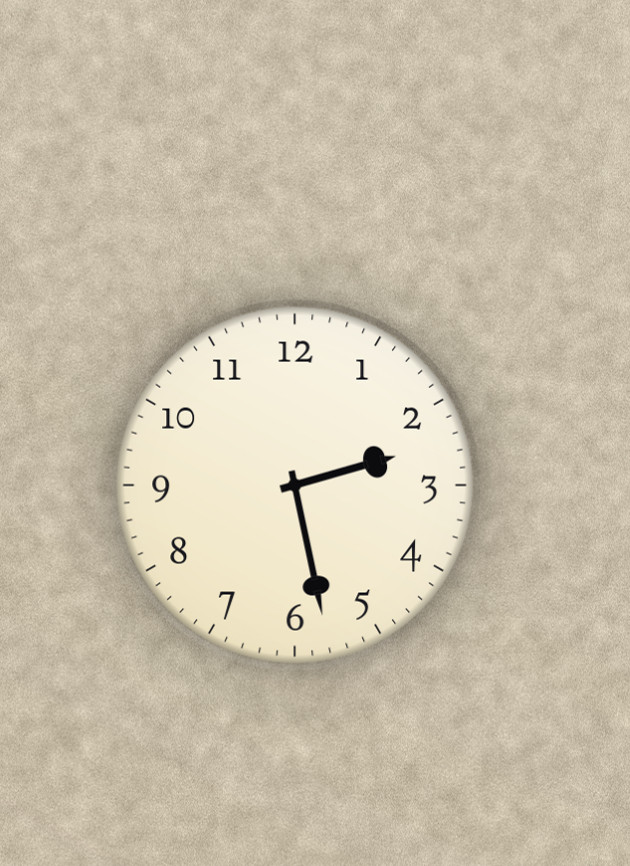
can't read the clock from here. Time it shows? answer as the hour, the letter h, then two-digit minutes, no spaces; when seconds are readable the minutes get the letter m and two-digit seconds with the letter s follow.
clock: 2h28
